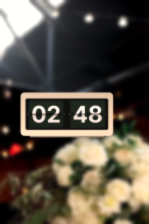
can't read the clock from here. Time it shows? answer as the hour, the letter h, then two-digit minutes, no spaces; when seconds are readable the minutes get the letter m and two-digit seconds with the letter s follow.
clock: 2h48
